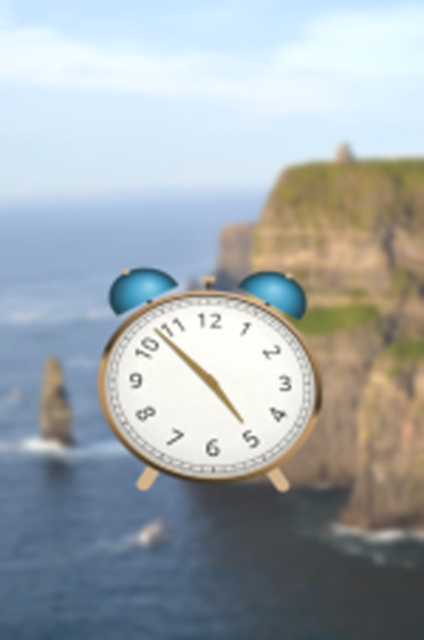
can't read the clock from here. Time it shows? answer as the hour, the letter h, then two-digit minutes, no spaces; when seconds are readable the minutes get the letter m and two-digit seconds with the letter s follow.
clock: 4h53
